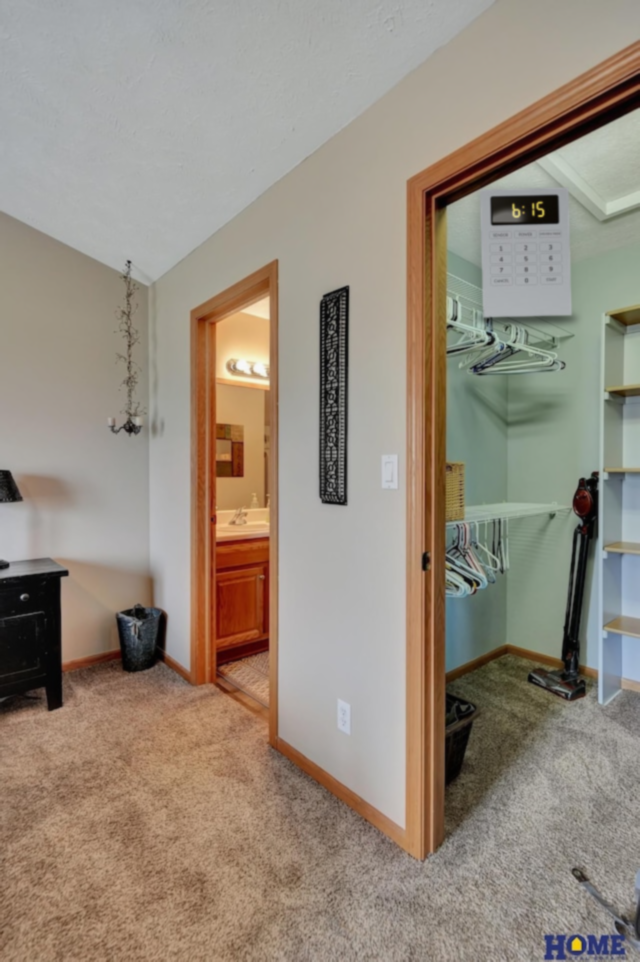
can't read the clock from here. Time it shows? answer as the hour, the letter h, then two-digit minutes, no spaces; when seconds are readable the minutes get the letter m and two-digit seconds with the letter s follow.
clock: 6h15
